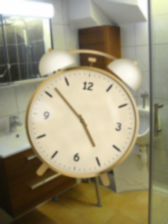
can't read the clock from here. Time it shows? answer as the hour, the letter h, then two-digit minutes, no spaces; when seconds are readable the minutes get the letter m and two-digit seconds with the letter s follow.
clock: 4h52
